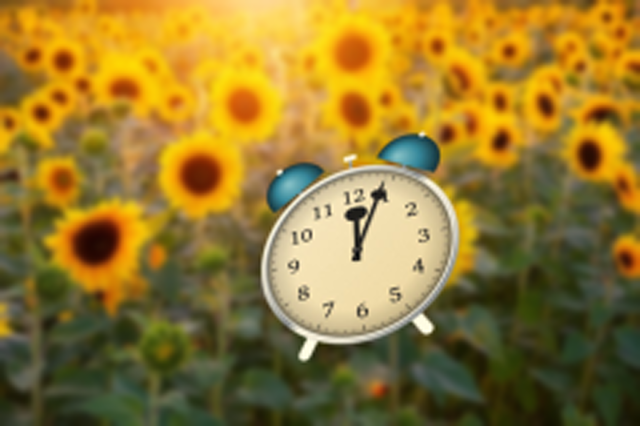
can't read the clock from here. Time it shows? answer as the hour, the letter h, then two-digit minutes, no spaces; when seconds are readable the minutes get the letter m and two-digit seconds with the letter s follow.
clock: 12h04
